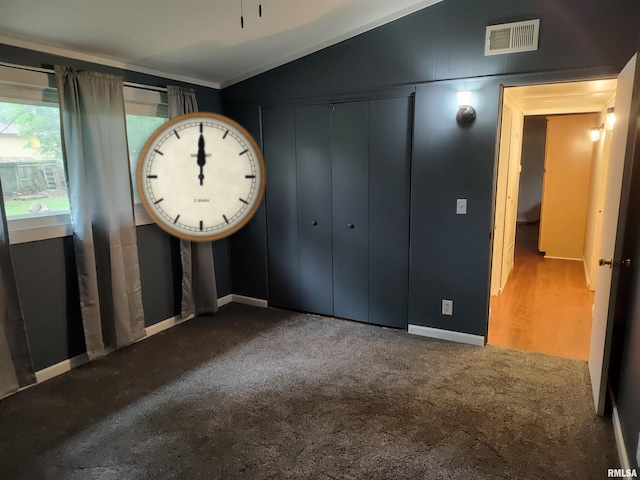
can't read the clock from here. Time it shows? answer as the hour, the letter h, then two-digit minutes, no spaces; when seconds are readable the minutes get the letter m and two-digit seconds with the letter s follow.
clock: 12h00
